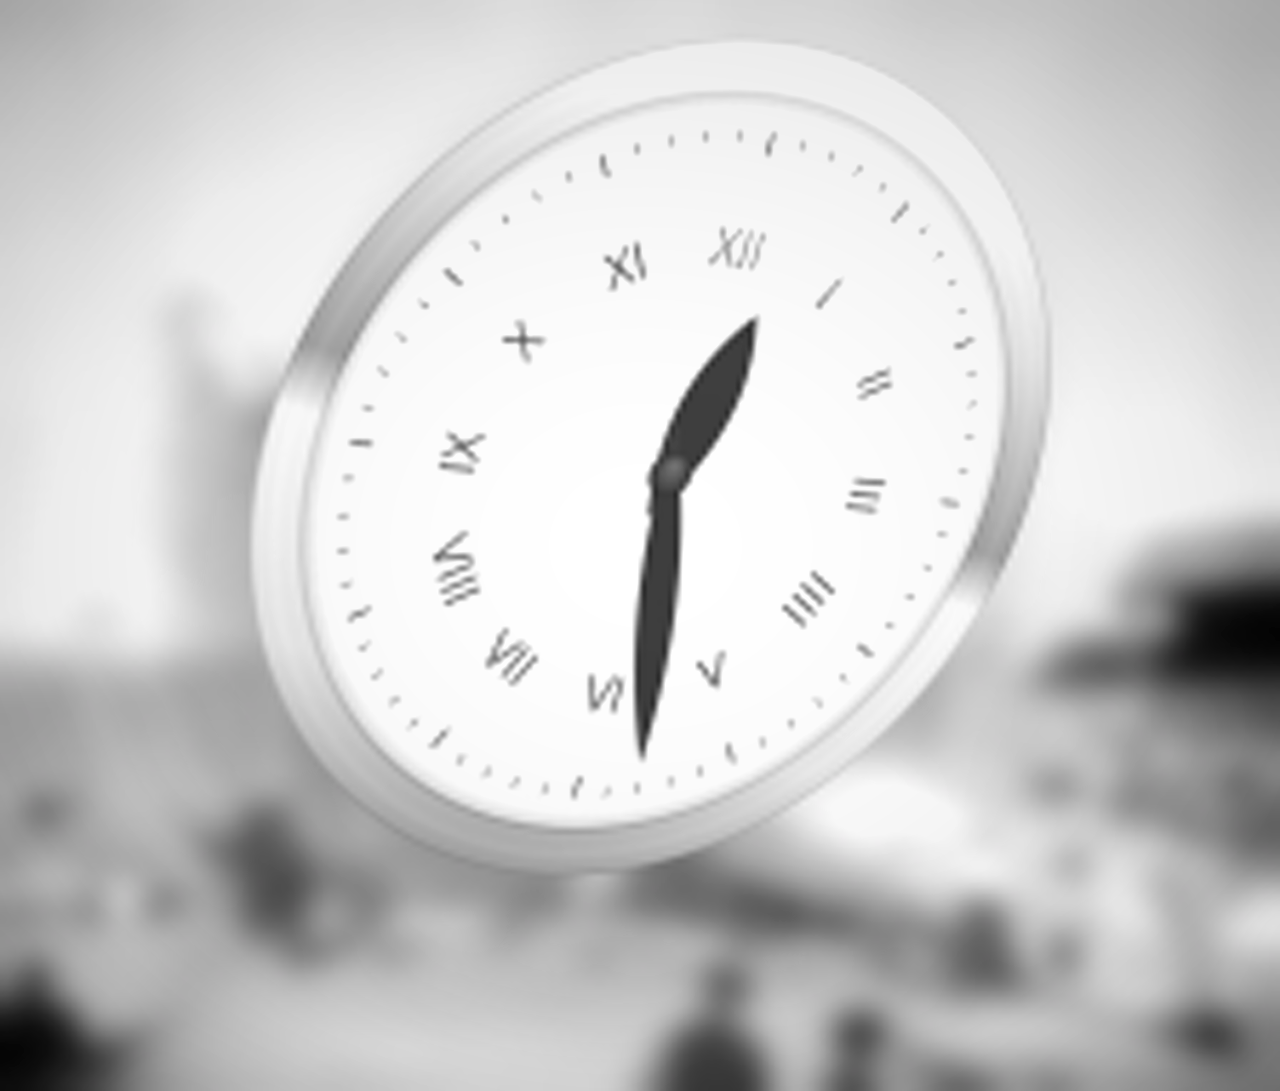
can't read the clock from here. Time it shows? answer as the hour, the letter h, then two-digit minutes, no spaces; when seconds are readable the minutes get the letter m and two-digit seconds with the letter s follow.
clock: 12h28
